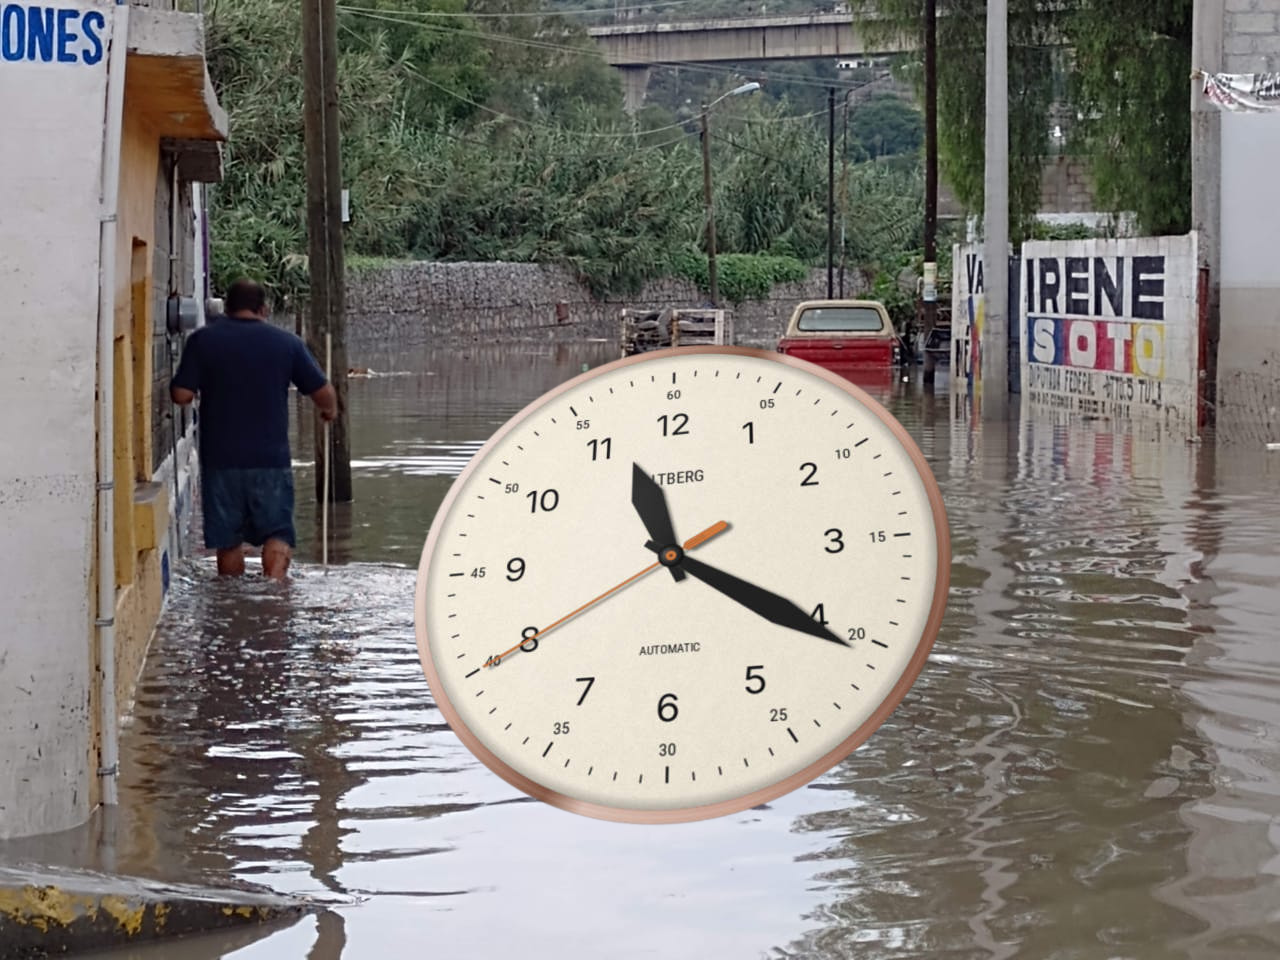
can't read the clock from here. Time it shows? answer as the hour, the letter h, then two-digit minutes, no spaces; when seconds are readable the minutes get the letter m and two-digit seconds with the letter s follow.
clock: 11h20m40s
